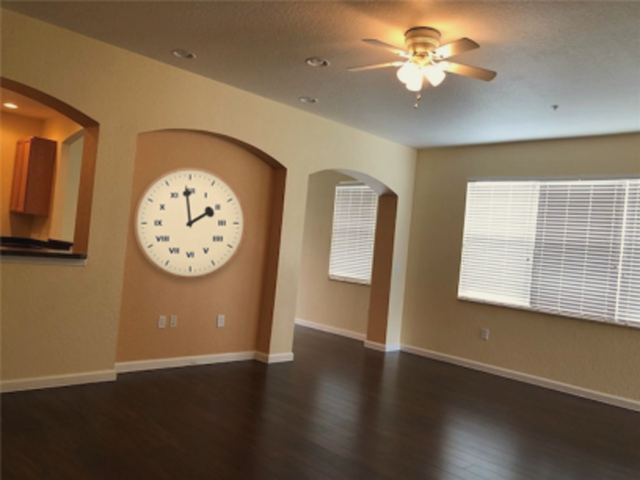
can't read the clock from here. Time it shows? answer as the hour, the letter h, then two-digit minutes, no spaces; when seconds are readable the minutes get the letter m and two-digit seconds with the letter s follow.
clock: 1h59
